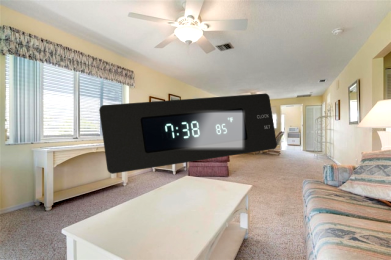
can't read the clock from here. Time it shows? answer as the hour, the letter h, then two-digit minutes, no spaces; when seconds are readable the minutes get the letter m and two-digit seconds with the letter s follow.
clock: 7h38
